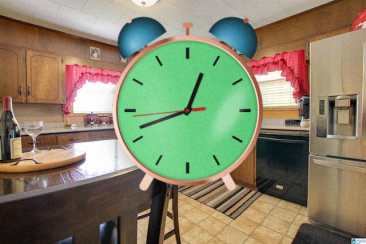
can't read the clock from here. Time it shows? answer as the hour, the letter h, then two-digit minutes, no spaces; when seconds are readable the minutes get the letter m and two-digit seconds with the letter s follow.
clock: 12h41m44s
